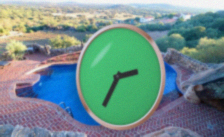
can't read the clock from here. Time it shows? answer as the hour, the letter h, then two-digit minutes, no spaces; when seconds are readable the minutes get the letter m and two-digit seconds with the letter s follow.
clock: 2h35
